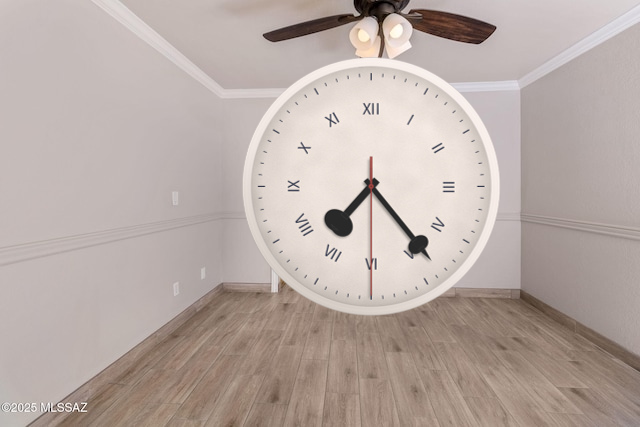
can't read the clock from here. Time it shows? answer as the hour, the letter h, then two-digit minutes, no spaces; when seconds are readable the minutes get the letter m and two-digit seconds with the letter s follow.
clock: 7h23m30s
